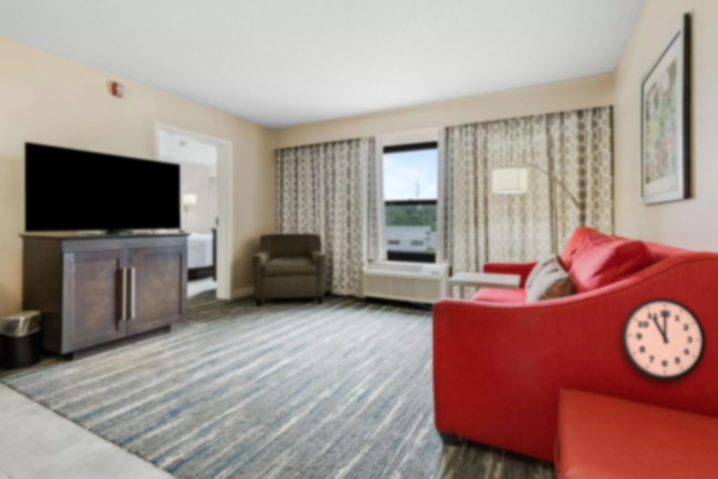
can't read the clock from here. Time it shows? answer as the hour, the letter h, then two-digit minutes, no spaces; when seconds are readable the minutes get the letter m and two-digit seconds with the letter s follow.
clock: 11h00
